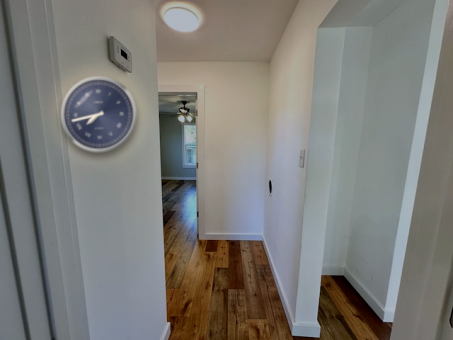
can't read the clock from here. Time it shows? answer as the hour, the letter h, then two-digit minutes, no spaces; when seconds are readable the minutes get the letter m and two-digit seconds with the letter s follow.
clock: 7h43
